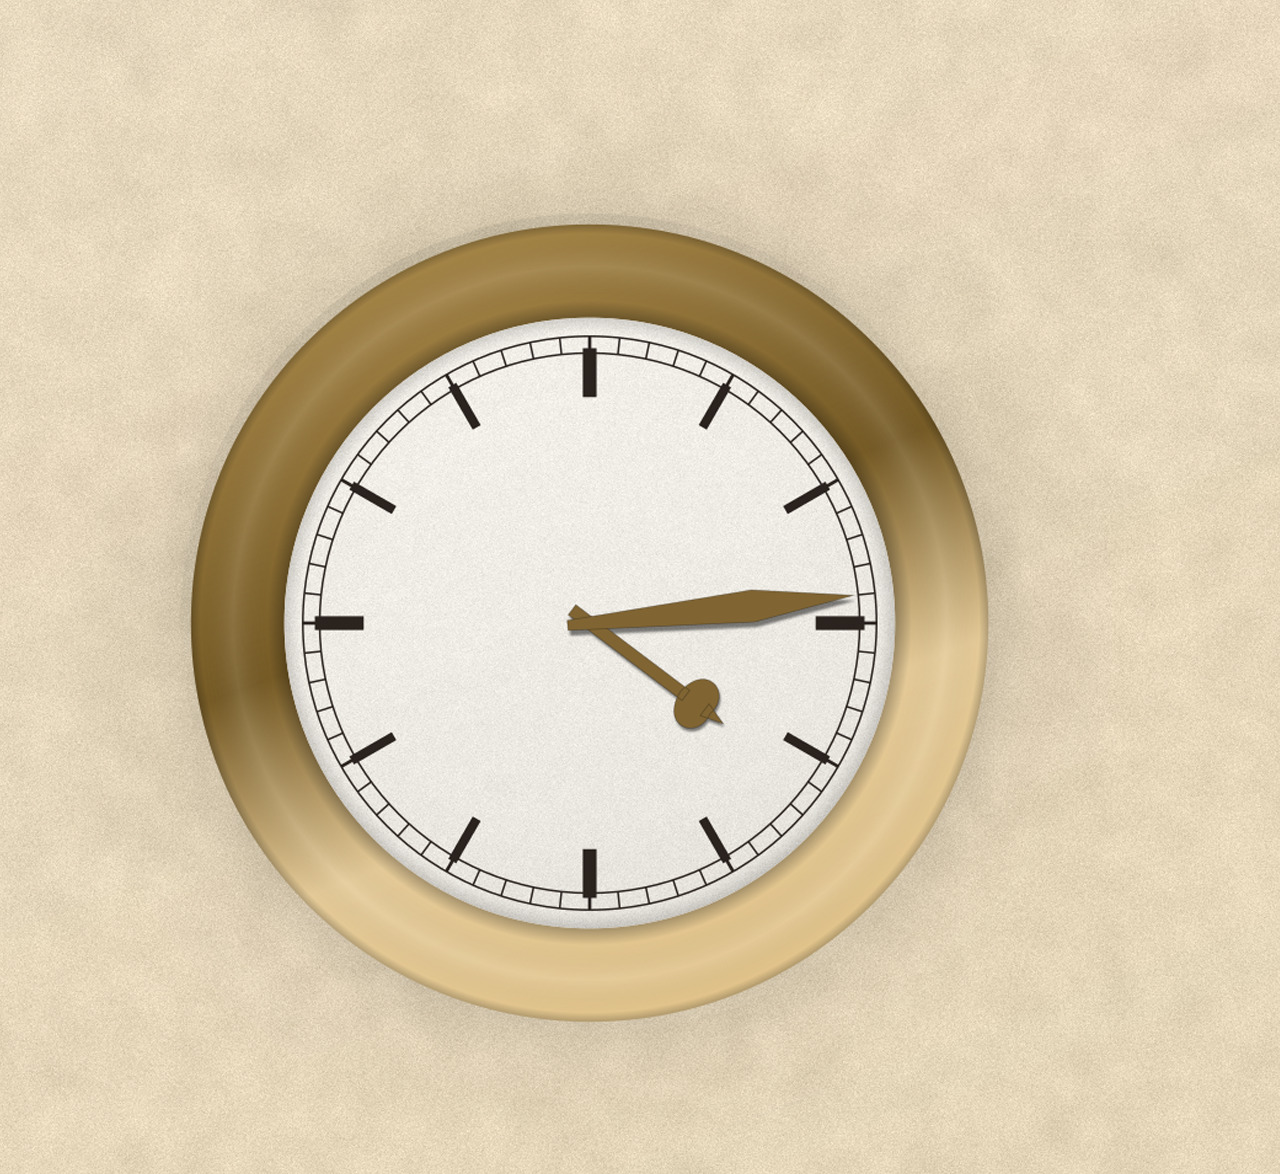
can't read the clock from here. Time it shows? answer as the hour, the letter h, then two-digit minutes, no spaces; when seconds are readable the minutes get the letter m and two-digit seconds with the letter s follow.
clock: 4h14
